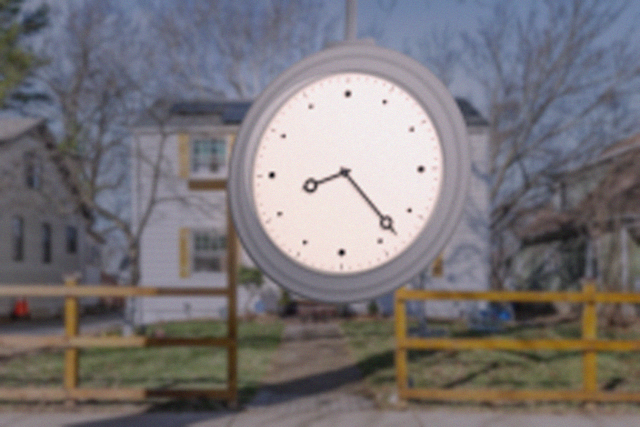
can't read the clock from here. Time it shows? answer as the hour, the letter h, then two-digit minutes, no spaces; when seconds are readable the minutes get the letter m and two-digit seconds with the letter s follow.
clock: 8h23
